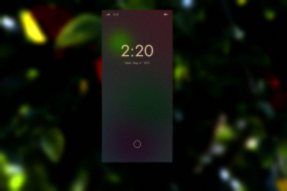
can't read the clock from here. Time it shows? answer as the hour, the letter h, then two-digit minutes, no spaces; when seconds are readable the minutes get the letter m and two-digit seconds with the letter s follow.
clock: 2h20
